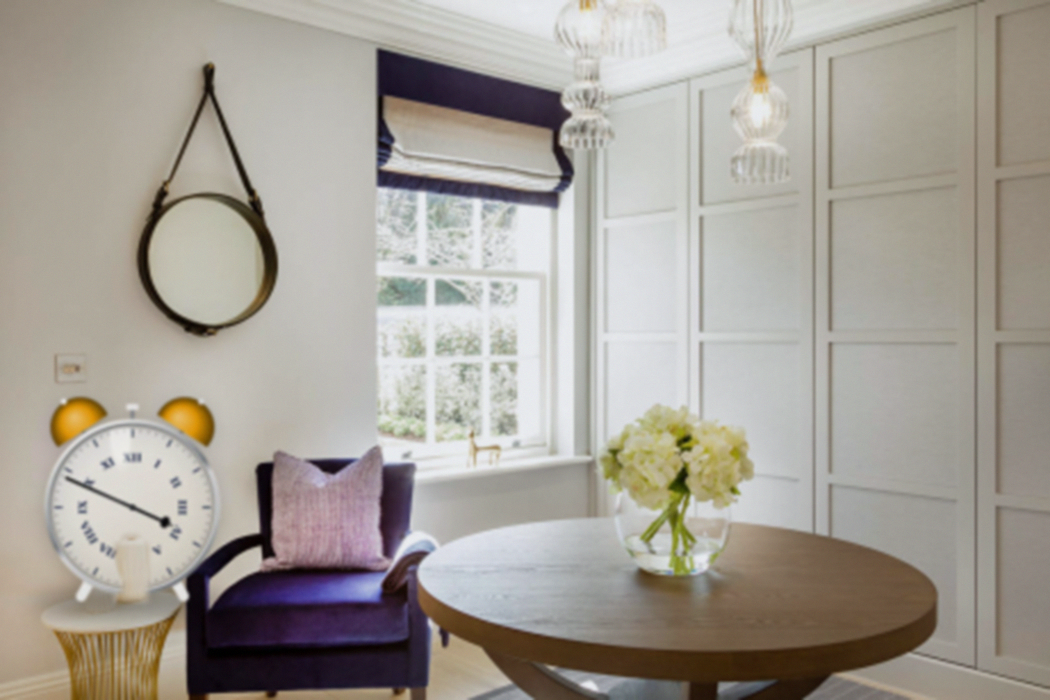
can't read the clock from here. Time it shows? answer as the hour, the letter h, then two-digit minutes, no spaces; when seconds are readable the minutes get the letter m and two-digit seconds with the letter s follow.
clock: 3h49
